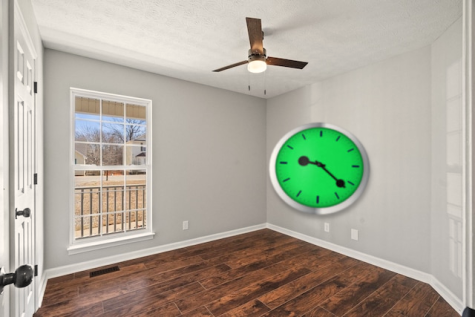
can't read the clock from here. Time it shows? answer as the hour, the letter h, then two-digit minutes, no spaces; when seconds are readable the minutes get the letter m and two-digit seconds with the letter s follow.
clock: 9h22
